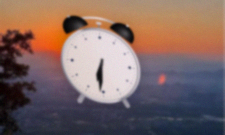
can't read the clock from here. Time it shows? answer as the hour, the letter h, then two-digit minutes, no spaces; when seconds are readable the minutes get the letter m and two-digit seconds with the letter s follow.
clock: 6h31
